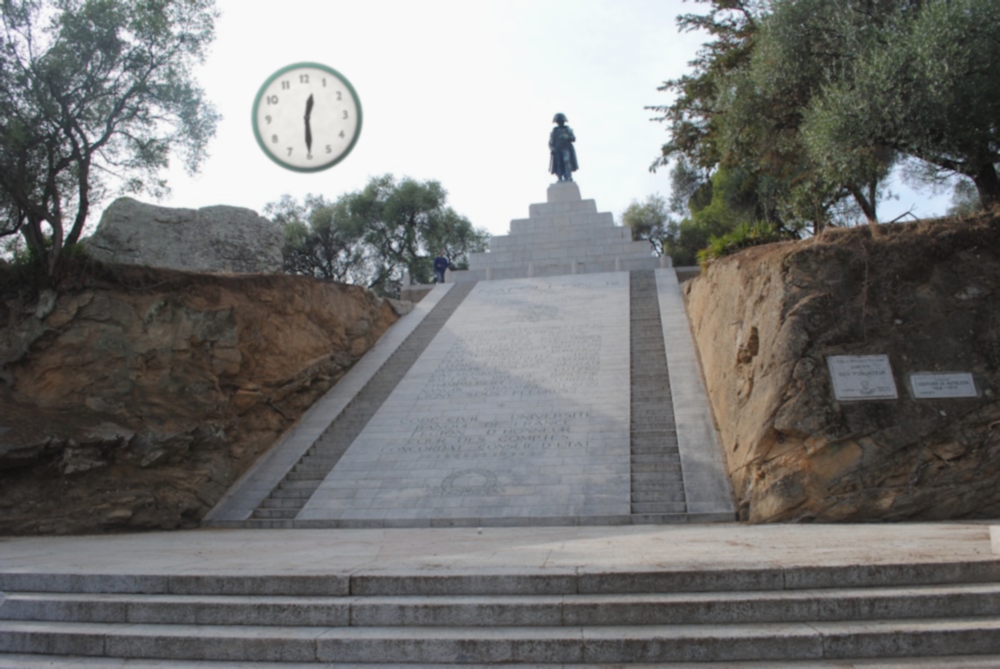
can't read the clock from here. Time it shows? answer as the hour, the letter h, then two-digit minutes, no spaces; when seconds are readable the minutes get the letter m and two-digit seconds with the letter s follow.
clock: 12h30
